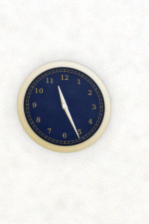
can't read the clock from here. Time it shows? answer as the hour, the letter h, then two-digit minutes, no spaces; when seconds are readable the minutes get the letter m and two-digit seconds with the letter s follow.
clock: 11h26
